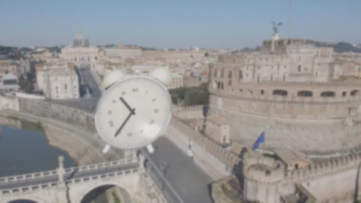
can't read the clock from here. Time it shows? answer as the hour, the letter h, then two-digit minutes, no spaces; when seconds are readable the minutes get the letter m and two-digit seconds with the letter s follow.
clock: 10h35
